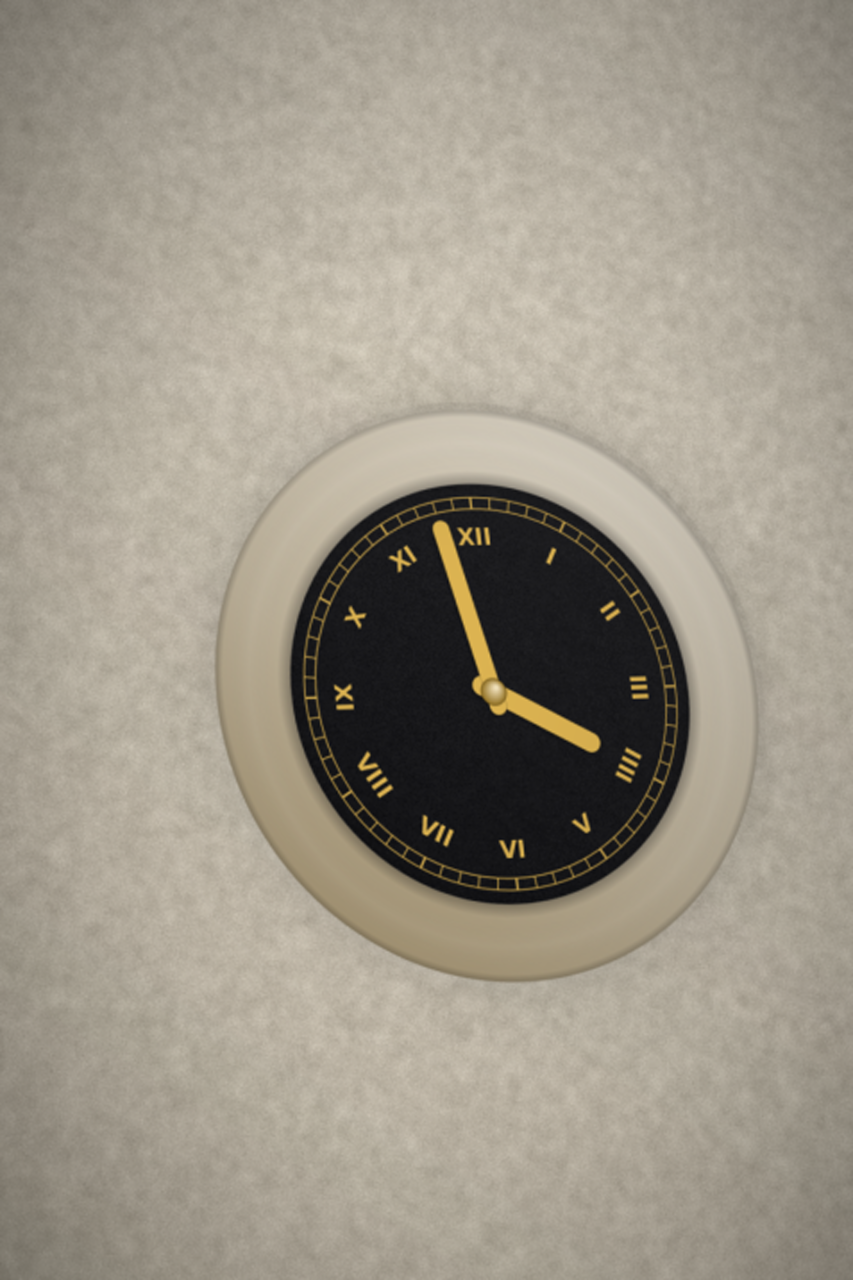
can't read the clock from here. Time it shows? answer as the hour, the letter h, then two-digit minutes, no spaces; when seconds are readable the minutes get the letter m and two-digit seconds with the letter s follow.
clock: 3h58
